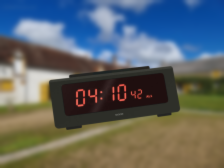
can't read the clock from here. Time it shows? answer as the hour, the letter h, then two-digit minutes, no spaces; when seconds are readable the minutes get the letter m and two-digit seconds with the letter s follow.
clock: 4h10m42s
